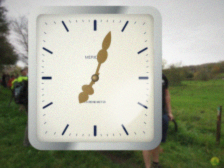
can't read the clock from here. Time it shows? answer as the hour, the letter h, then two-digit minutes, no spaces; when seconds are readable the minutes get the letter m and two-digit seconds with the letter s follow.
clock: 7h03
